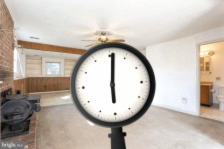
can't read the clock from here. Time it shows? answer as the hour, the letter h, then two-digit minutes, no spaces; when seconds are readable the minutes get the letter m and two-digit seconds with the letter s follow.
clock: 6h01
